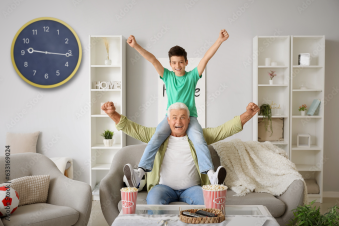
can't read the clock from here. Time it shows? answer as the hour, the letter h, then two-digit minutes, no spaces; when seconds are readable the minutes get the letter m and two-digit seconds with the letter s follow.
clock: 9h16
